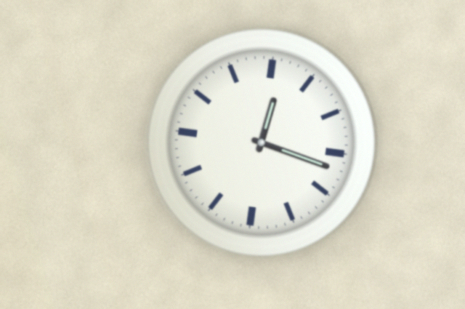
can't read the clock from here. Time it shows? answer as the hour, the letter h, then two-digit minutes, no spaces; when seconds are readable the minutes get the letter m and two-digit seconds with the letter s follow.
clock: 12h17
